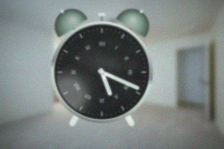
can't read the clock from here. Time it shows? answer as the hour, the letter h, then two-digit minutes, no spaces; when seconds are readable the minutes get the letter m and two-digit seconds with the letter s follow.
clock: 5h19
